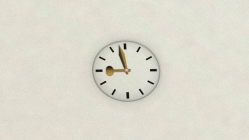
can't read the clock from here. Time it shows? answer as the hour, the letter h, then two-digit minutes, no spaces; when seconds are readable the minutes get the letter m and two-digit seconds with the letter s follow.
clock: 8h58
